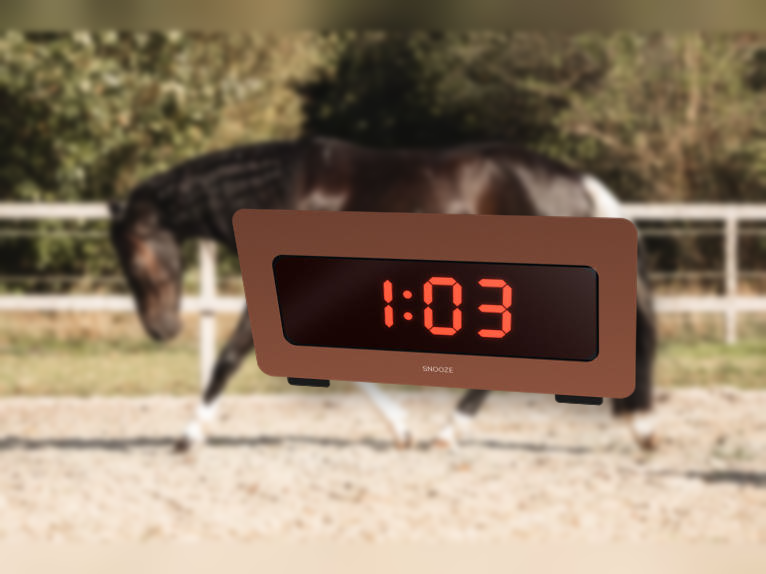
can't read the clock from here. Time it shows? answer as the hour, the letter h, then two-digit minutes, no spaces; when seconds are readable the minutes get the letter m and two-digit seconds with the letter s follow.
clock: 1h03
